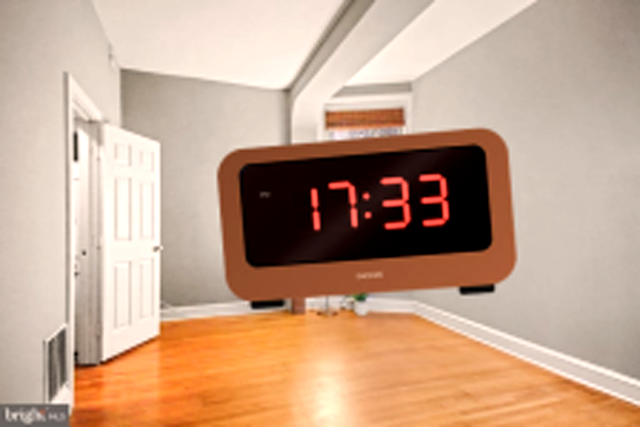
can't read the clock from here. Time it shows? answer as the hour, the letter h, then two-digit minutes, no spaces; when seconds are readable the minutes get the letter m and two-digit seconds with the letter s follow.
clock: 17h33
